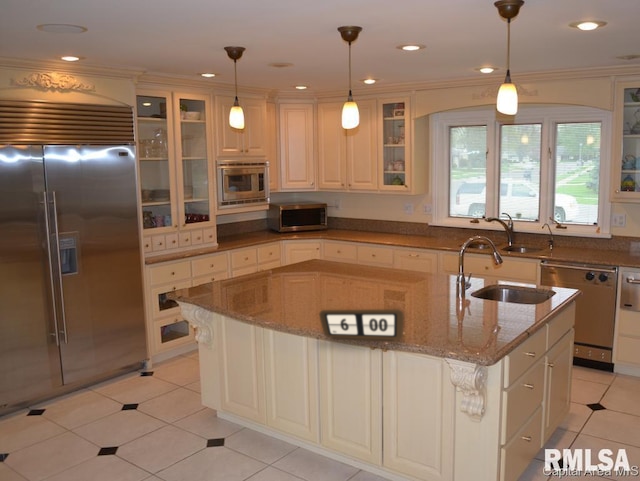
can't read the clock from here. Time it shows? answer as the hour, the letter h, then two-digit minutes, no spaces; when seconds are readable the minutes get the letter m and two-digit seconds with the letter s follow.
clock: 6h00
